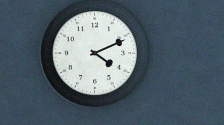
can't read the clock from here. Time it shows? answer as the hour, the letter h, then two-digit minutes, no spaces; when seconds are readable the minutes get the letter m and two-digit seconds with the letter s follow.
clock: 4h11
